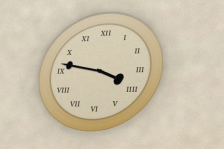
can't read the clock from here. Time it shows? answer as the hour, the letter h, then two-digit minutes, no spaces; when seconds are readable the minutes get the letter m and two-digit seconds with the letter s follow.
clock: 3h47
